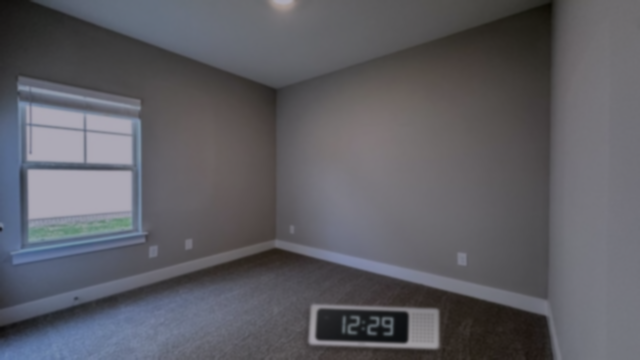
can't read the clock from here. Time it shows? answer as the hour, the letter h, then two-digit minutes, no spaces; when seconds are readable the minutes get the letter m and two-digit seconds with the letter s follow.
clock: 12h29
